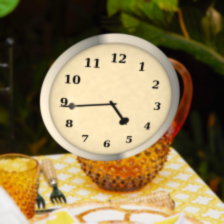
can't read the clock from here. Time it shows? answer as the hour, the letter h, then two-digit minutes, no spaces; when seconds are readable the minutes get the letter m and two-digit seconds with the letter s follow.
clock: 4h44
